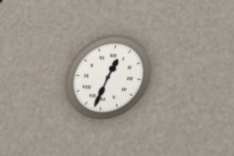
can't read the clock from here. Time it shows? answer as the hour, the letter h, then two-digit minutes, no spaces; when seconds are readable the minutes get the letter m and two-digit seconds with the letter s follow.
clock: 12h32
